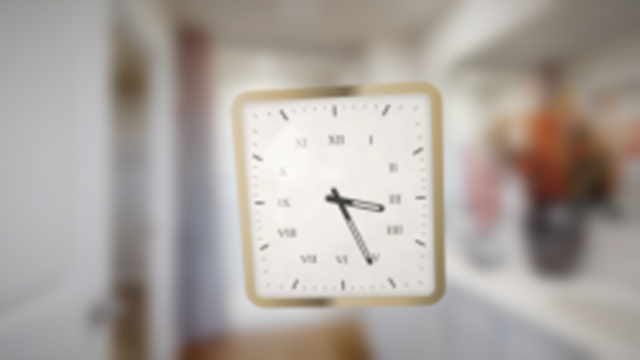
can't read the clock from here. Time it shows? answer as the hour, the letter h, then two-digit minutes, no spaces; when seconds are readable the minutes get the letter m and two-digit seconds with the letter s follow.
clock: 3h26
